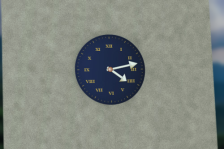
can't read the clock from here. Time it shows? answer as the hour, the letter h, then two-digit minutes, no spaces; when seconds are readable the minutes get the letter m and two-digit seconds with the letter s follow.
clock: 4h13
